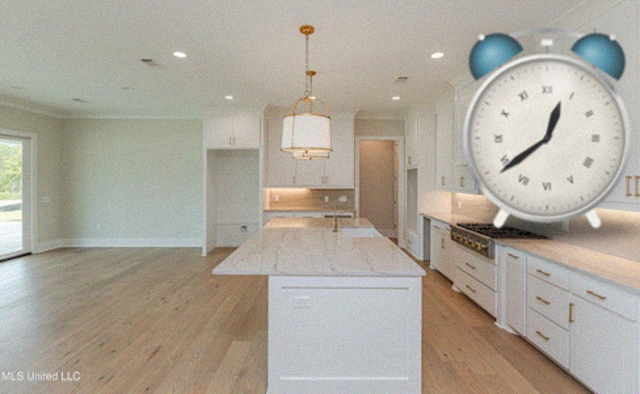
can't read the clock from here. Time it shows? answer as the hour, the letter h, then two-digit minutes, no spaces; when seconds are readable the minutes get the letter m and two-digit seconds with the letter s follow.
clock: 12h39
